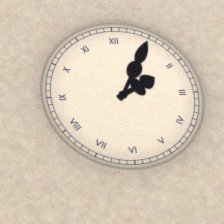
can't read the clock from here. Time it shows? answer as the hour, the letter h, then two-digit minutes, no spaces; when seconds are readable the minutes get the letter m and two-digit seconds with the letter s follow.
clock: 2h05
